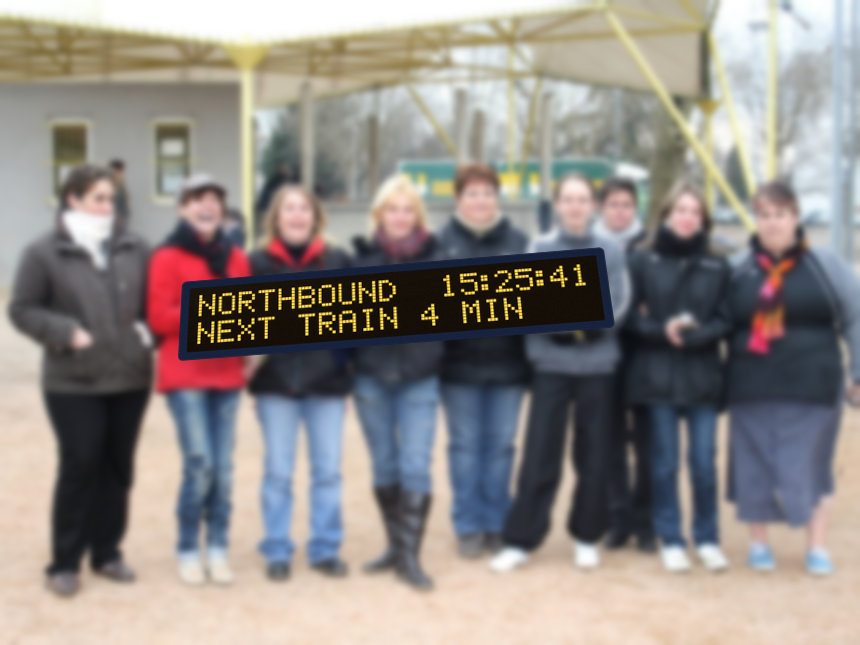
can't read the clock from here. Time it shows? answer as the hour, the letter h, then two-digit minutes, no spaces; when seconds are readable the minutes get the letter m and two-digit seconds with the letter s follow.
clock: 15h25m41s
